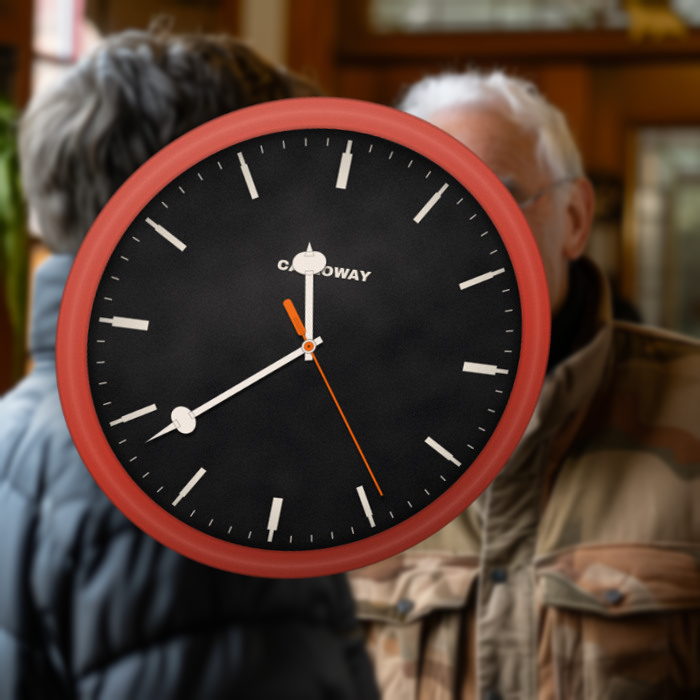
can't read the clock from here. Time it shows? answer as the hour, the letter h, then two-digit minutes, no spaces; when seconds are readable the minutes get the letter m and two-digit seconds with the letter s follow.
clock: 11h38m24s
